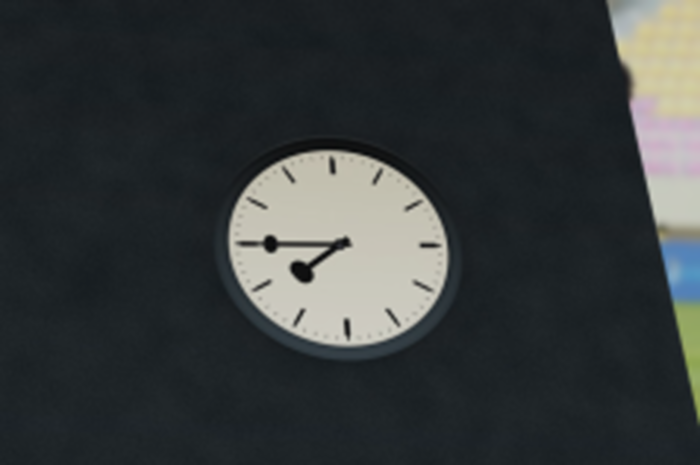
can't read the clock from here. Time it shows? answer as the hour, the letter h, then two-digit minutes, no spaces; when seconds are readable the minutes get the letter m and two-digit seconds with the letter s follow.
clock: 7h45
